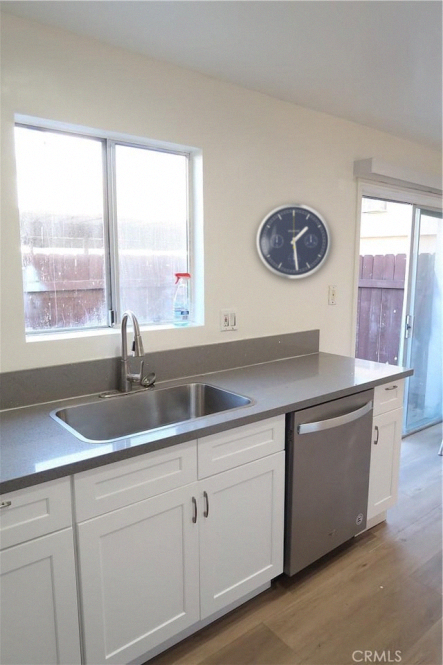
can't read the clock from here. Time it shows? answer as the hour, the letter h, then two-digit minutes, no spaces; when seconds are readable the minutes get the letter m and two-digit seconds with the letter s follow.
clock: 1h29
